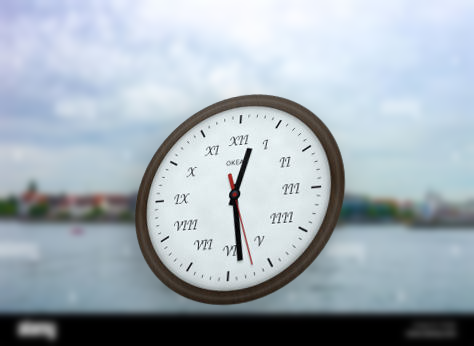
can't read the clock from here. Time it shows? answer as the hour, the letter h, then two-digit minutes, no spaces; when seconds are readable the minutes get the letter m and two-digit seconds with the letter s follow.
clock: 12h28m27s
